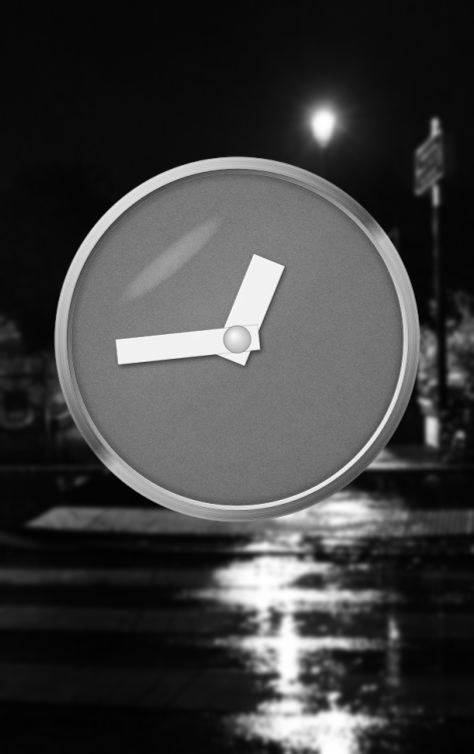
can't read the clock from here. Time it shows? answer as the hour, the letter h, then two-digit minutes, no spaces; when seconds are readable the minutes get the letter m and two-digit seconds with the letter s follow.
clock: 12h44
